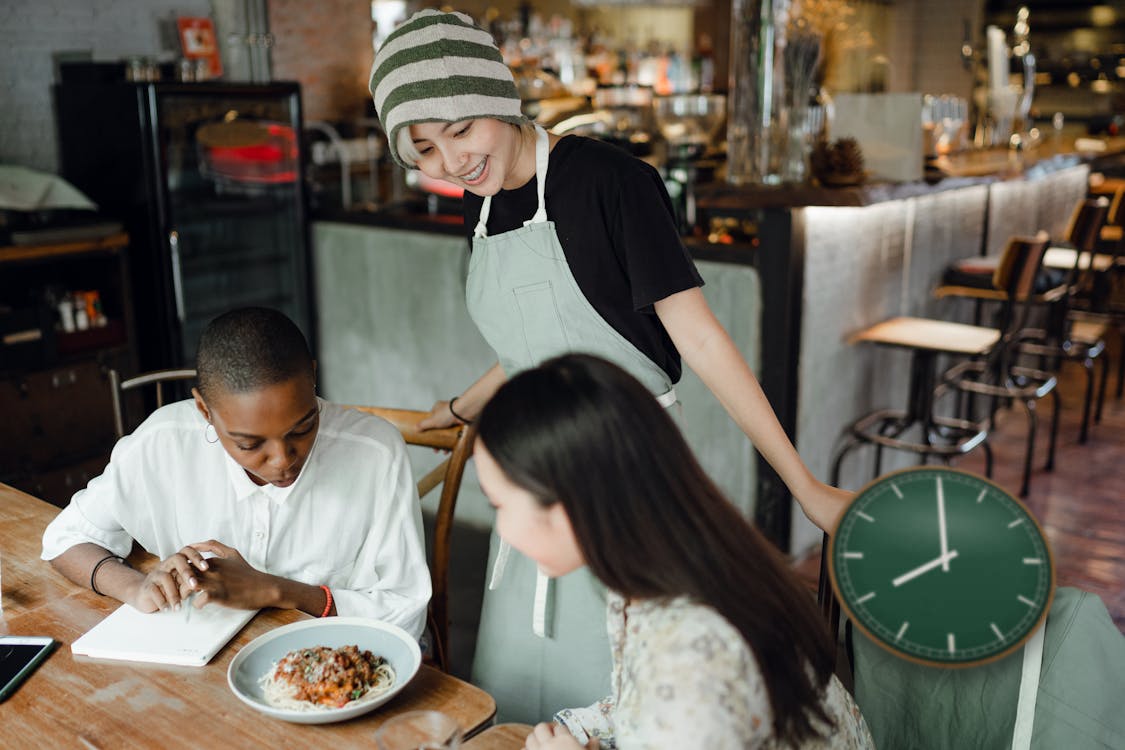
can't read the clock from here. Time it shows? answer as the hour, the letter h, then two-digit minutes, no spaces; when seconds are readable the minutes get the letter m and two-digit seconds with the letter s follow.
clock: 8h00
